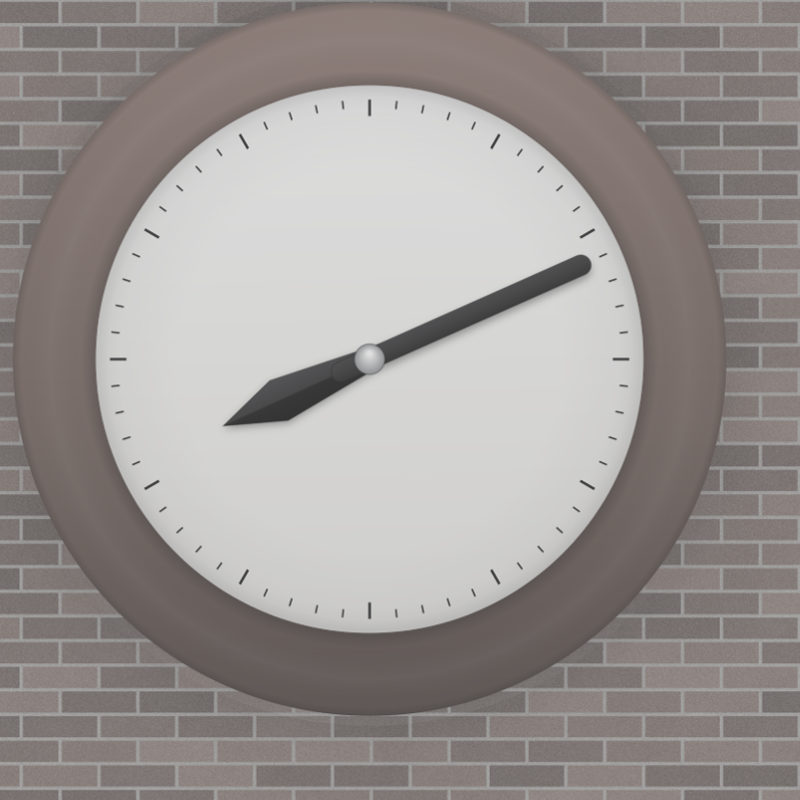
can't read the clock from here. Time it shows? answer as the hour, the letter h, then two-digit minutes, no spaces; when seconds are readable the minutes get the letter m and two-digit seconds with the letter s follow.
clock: 8h11
